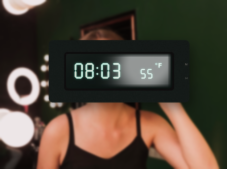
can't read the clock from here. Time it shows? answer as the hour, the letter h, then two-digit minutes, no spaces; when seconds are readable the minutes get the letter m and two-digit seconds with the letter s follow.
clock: 8h03
